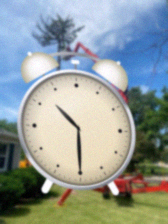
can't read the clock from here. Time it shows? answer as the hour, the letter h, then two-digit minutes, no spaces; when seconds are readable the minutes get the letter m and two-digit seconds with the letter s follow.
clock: 10h30
